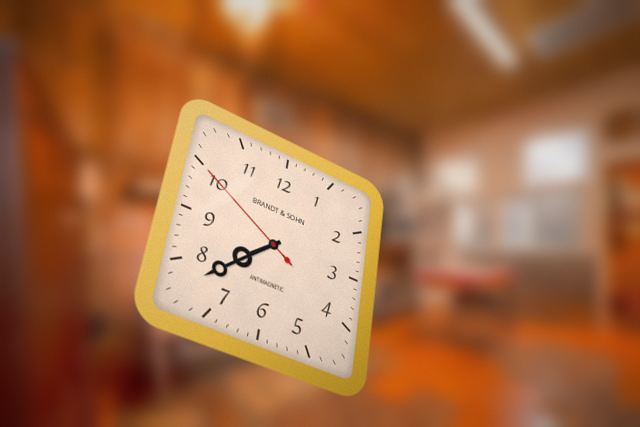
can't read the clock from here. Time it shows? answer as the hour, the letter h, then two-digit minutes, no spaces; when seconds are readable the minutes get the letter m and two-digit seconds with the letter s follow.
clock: 7h37m50s
